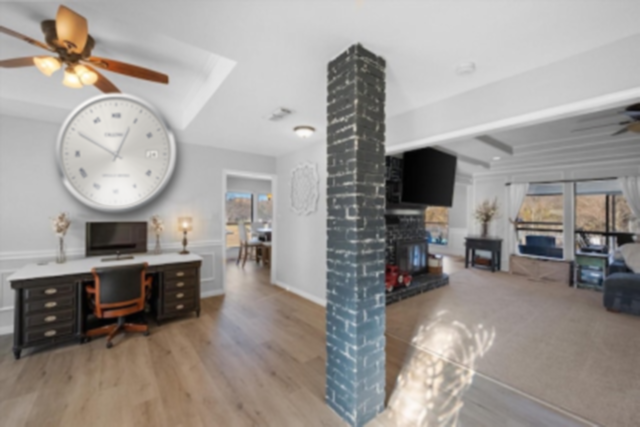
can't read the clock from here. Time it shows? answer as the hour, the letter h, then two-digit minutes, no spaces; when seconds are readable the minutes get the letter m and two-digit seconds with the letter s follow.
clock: 12h50
